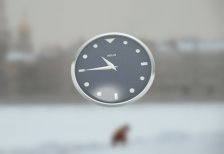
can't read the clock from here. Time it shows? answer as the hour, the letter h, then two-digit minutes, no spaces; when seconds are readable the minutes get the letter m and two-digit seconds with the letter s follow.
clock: 10h45
